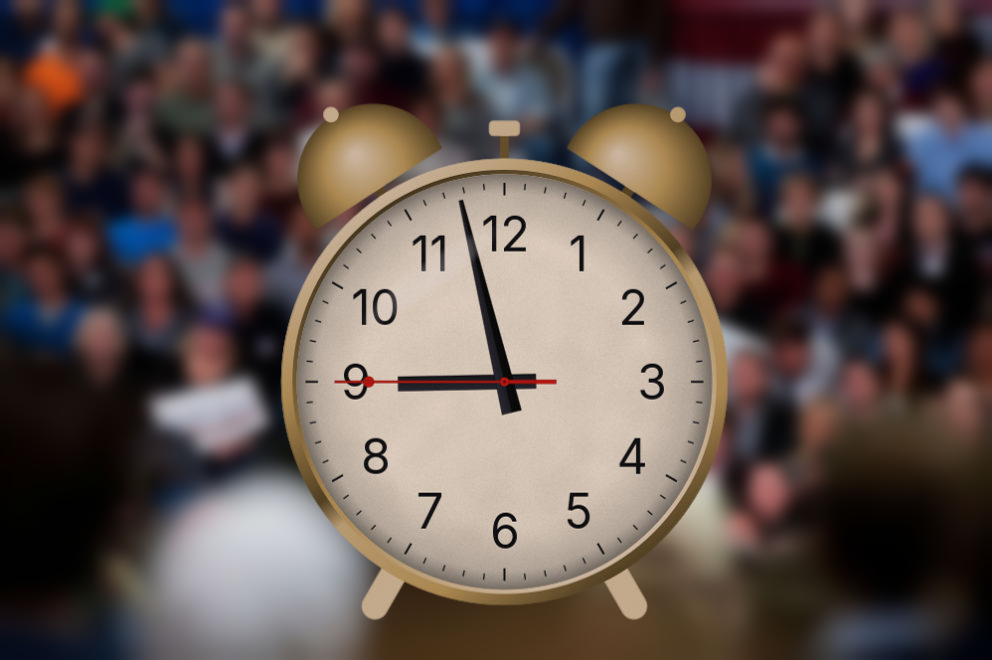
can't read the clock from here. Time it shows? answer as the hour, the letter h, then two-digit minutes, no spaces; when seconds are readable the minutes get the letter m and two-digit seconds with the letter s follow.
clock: 8h57m45s
